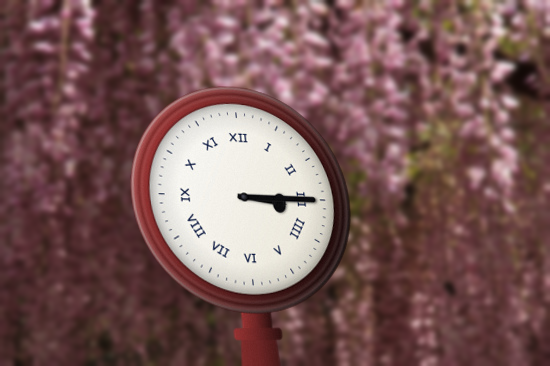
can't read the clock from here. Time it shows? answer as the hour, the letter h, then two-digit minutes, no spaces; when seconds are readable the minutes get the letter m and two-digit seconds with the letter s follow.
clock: 3h15
